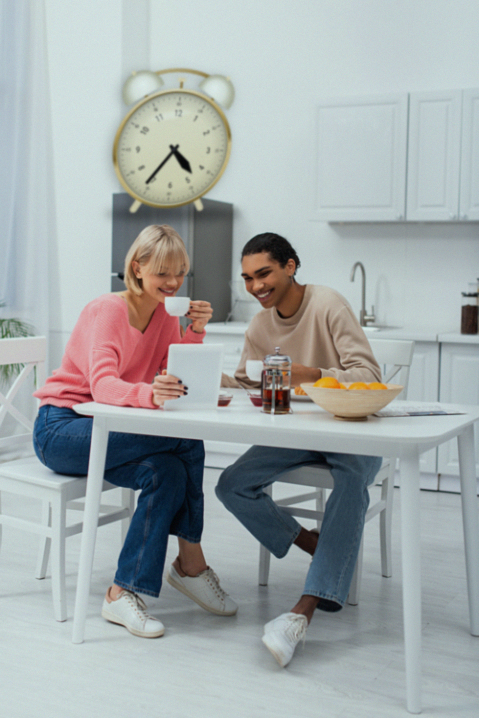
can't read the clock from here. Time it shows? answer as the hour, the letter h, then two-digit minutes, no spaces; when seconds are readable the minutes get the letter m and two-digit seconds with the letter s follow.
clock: 4h36
